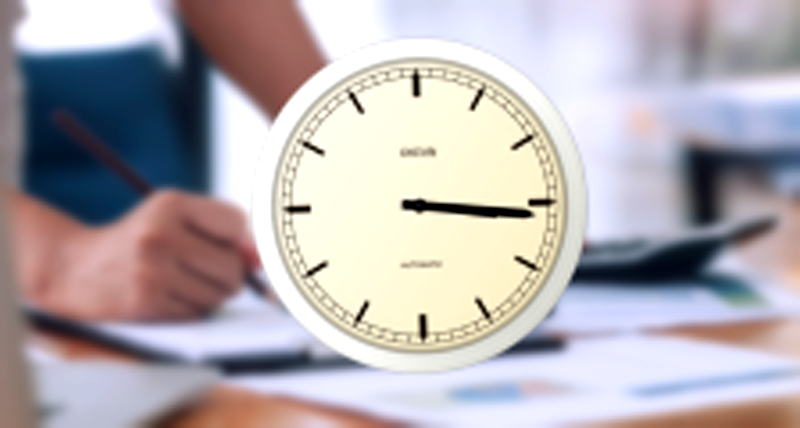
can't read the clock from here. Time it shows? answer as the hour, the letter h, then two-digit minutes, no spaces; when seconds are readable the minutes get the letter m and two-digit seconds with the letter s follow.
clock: 3h16
